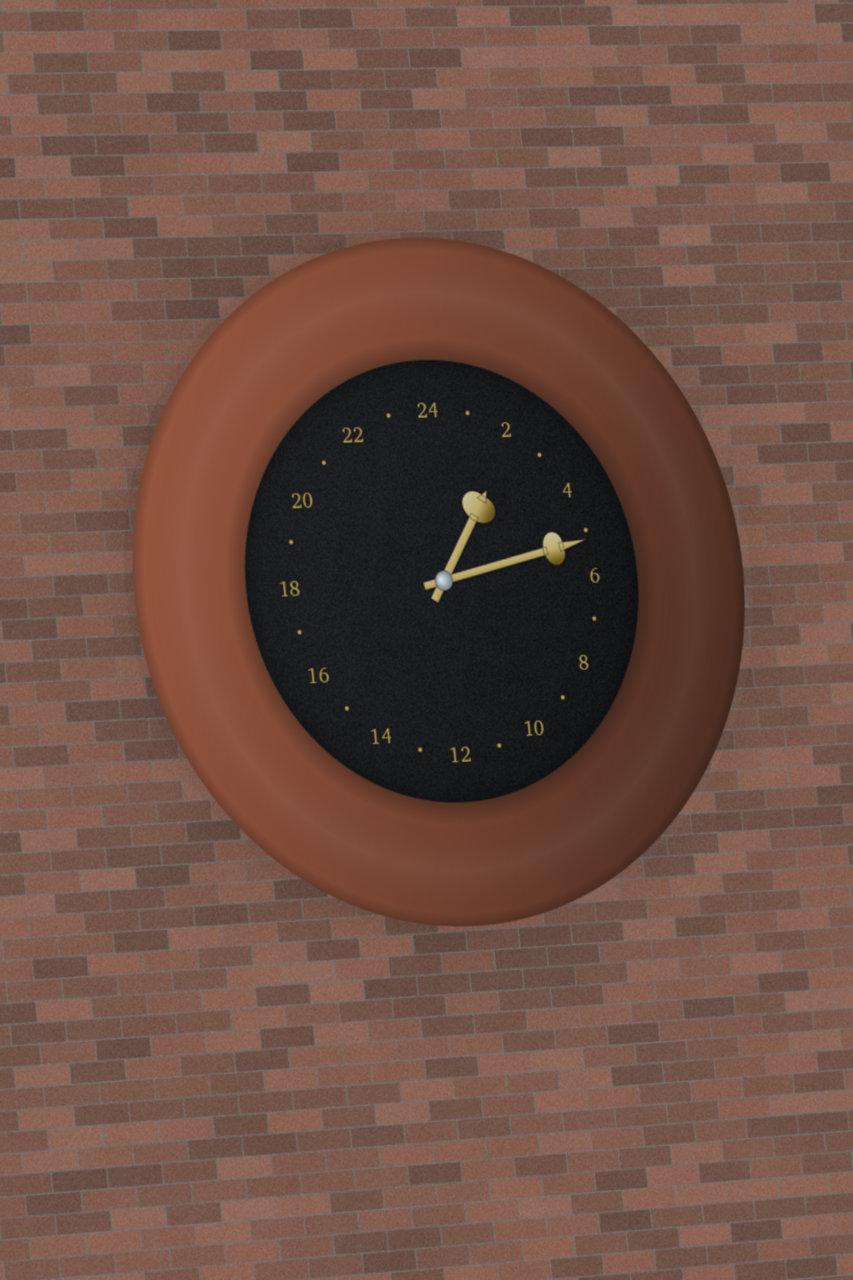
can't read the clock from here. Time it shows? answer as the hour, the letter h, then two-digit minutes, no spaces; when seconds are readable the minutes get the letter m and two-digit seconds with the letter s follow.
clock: 2h13
